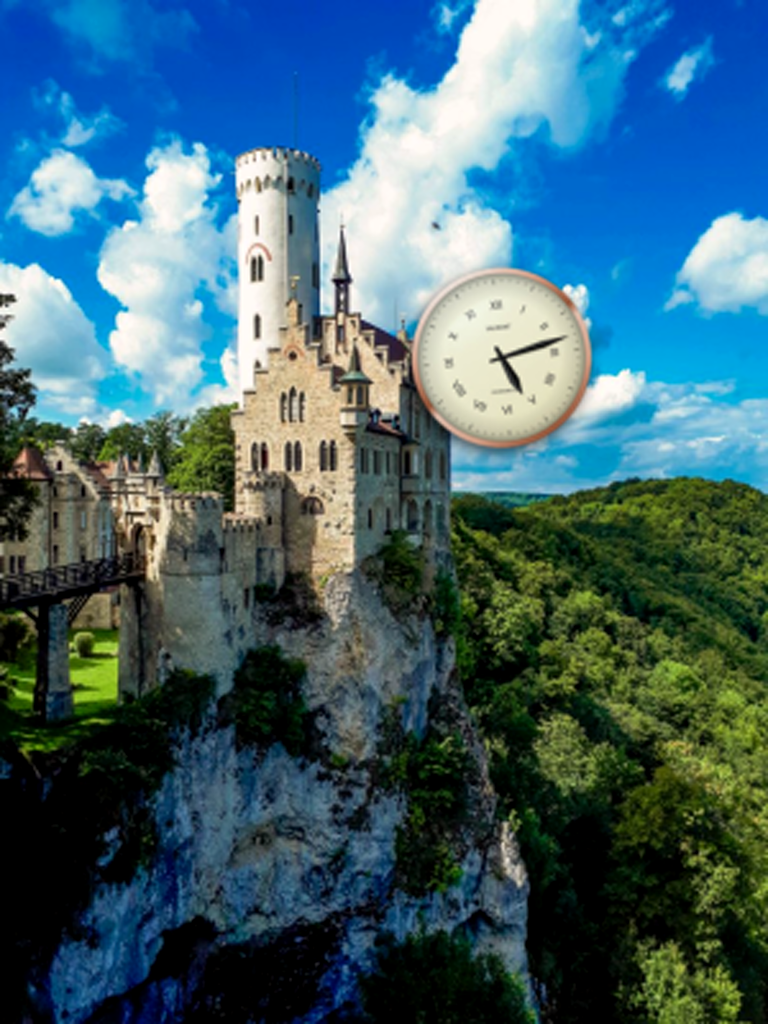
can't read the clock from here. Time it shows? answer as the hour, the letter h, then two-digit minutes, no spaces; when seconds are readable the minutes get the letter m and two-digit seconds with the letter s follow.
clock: 5h13
